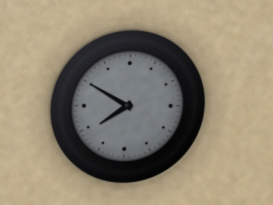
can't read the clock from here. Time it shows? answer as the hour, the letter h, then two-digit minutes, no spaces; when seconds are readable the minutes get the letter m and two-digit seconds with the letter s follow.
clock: 7h50
